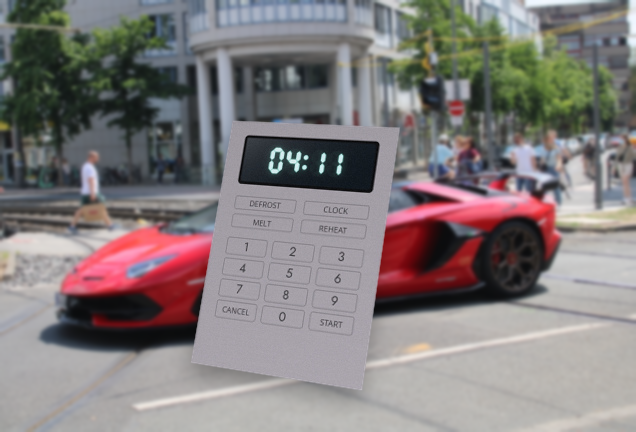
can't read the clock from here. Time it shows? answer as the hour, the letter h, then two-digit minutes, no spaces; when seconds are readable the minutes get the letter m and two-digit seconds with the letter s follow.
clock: 4h11
